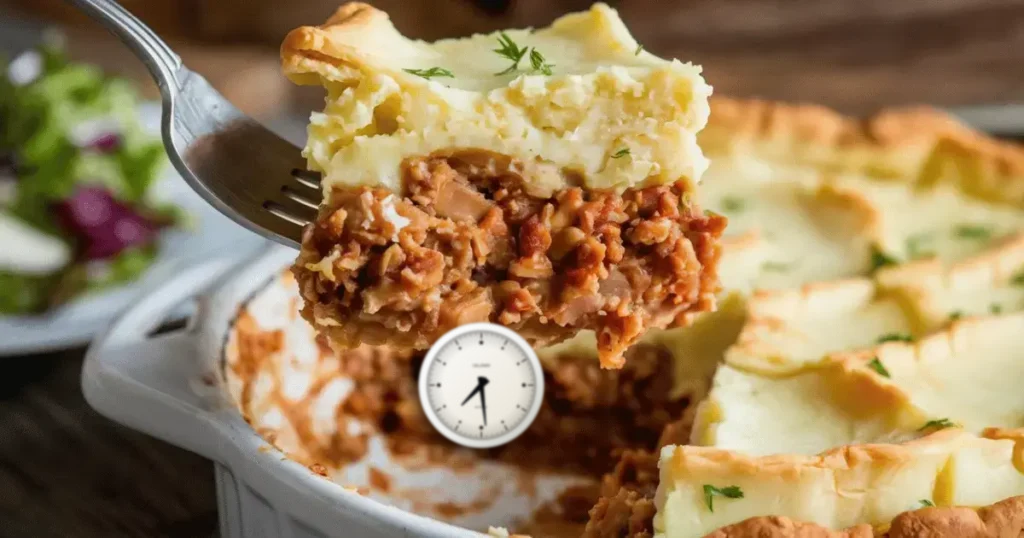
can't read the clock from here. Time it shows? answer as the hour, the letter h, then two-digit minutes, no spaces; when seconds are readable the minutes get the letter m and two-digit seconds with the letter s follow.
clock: 7h29
